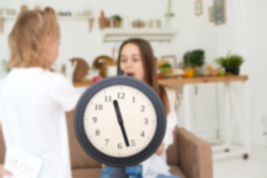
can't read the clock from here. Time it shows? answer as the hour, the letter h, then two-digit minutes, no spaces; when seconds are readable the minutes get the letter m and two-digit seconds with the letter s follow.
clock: 11h27
